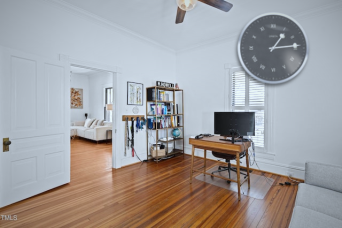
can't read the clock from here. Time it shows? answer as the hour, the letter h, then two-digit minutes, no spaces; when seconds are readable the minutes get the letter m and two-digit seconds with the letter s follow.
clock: 1h14
